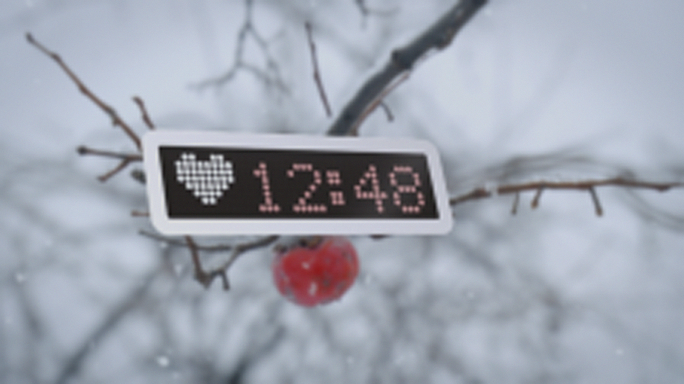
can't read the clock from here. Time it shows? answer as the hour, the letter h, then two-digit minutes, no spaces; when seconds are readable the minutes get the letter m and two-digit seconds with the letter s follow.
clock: 12h48
